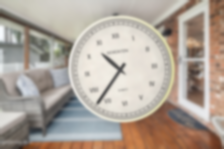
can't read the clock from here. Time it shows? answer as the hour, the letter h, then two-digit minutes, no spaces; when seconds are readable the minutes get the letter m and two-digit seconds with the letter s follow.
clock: 10h37
